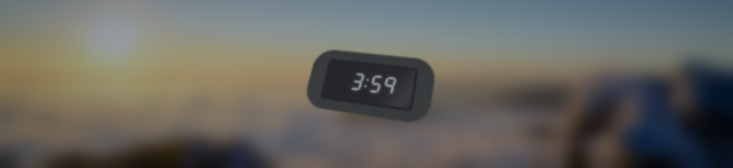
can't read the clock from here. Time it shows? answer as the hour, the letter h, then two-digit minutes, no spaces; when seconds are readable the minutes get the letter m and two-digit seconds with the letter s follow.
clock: 3h59
